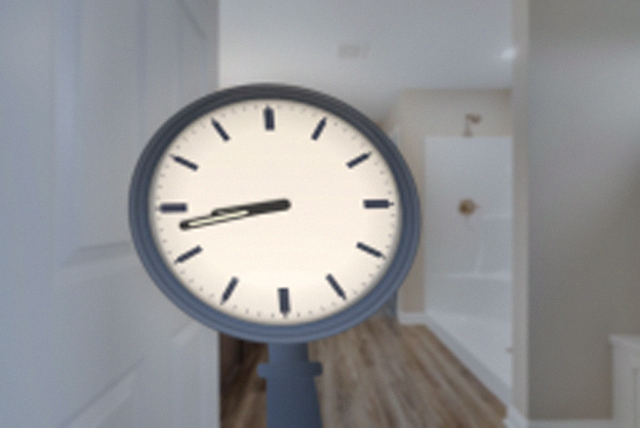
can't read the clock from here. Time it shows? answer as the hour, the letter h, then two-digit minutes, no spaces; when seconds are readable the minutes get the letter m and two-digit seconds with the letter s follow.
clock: 8h43
